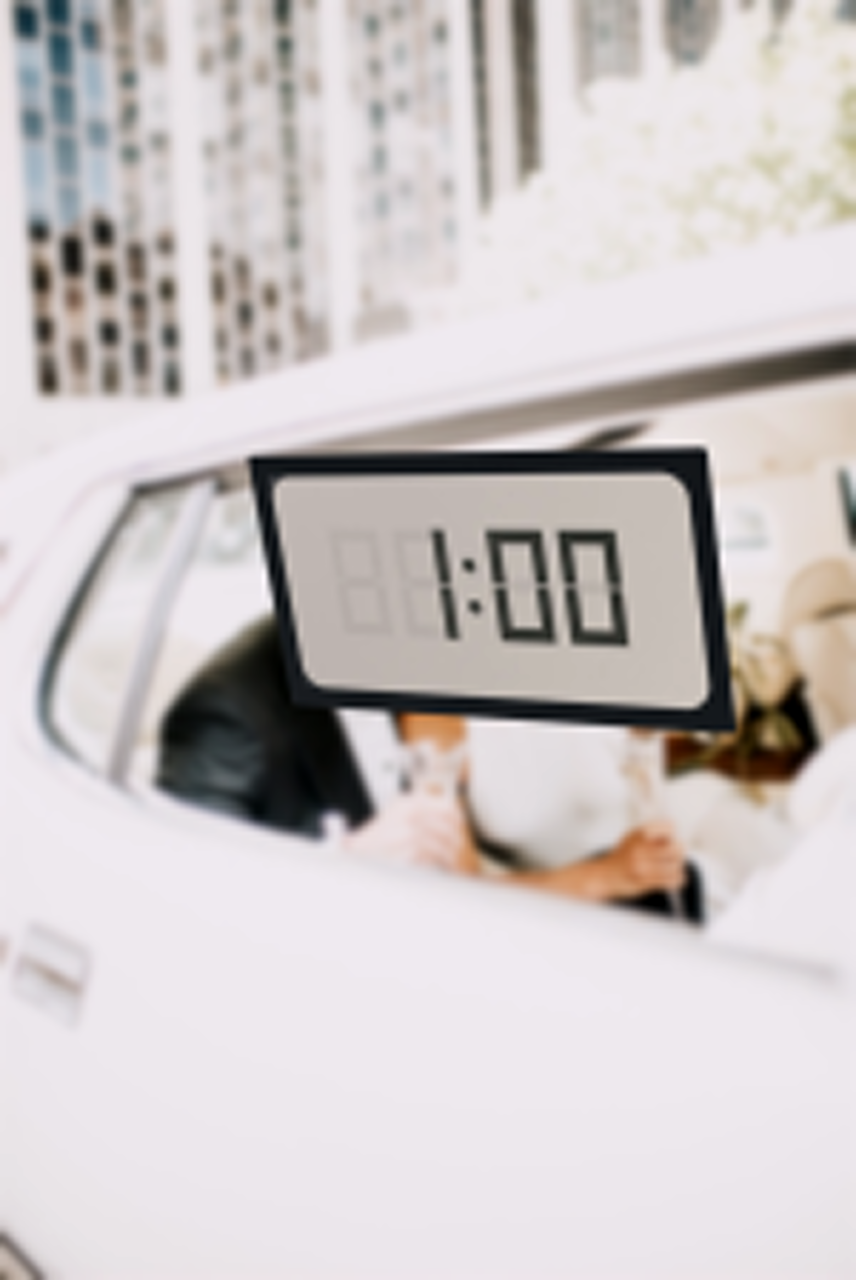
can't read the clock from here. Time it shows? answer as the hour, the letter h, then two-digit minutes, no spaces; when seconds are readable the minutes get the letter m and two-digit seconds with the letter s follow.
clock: 1h00
